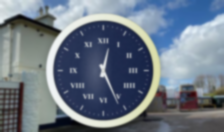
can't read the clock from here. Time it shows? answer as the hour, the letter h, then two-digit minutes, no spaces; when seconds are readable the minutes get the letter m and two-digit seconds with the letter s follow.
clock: 12h26
